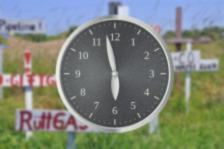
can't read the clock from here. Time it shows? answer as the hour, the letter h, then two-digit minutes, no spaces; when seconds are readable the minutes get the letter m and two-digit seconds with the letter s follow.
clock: 5h58
